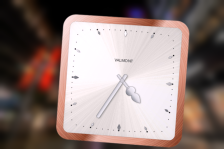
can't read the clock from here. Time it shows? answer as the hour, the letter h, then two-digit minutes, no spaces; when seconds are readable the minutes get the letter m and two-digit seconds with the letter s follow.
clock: 4h35
